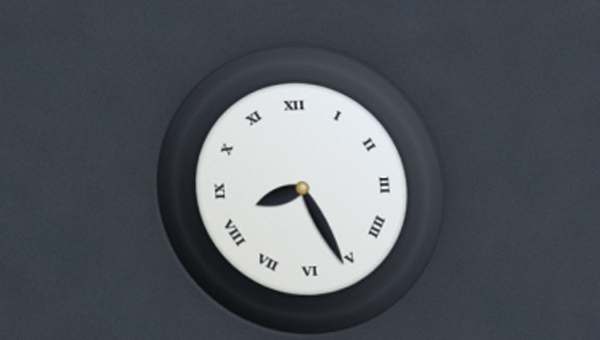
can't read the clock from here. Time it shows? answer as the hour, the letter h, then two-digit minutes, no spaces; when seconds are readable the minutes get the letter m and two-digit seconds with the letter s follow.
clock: 8h26
